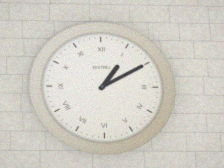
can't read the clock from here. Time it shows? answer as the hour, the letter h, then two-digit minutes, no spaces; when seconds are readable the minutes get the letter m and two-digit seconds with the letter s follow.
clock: 1h10
